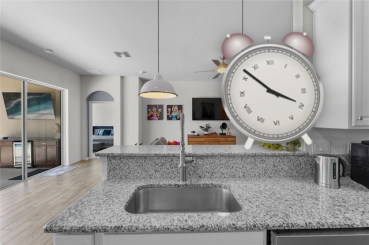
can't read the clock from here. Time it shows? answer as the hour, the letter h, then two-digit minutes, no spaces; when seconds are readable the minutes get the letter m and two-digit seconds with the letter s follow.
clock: 3h52
